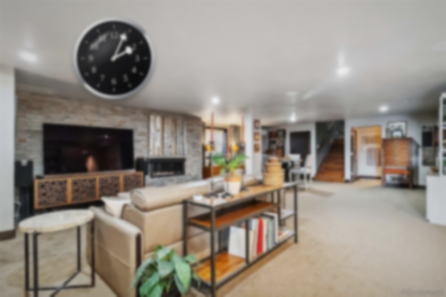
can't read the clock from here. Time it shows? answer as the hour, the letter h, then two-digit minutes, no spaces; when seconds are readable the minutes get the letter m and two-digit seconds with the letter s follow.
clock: 2h04
